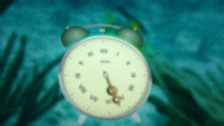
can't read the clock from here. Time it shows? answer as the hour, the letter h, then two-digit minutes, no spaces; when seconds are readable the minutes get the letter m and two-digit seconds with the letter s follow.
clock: 5h27
